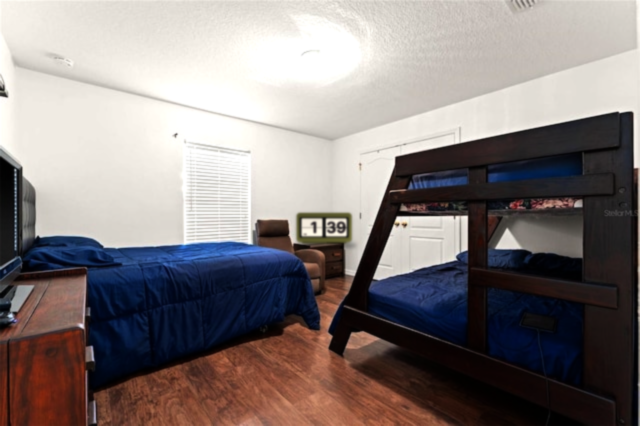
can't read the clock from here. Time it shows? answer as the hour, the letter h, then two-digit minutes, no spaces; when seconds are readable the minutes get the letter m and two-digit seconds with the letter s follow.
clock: 1h39
